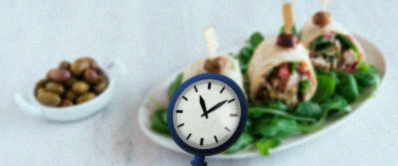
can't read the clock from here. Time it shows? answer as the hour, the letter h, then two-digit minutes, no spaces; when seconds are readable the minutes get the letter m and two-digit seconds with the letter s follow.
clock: 11h09
